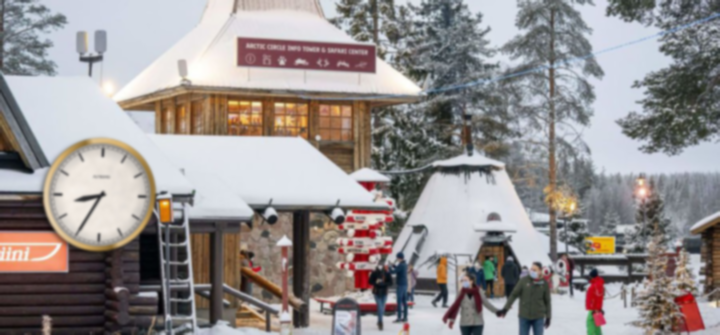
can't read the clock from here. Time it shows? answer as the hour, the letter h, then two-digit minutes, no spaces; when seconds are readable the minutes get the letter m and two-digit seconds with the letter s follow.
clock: 8h35
